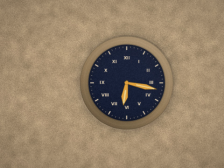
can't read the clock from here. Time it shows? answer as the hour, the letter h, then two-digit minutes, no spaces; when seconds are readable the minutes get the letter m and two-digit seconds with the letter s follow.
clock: 6h17
